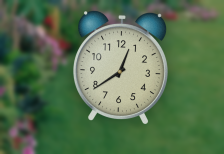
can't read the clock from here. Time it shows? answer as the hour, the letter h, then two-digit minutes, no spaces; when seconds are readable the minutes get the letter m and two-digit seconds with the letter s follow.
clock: 12h39
